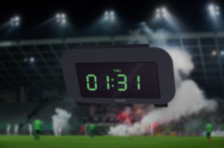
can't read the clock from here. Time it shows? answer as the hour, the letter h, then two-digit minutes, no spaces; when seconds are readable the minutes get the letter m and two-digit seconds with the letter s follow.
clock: 1h31
